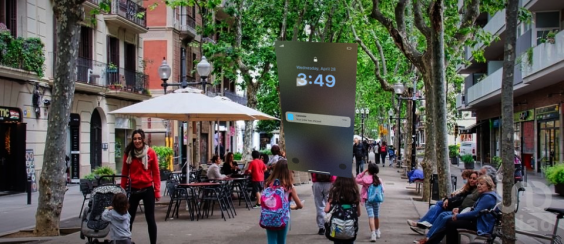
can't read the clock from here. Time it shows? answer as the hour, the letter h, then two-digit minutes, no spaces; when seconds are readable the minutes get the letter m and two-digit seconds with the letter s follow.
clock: 3h49
